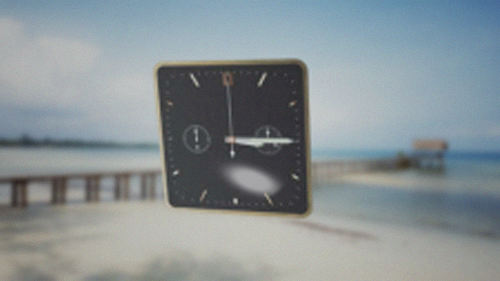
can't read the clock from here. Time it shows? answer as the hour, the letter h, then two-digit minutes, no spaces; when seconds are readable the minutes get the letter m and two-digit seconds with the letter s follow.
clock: 3h15
